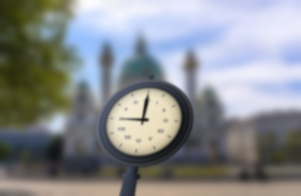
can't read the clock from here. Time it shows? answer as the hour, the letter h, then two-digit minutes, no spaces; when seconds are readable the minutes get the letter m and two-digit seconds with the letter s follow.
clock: 9h00
